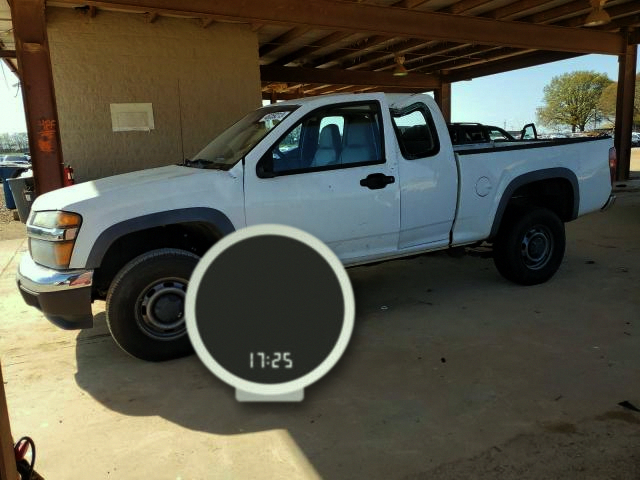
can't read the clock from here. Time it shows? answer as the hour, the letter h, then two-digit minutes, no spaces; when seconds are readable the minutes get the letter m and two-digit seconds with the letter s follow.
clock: 17h25
